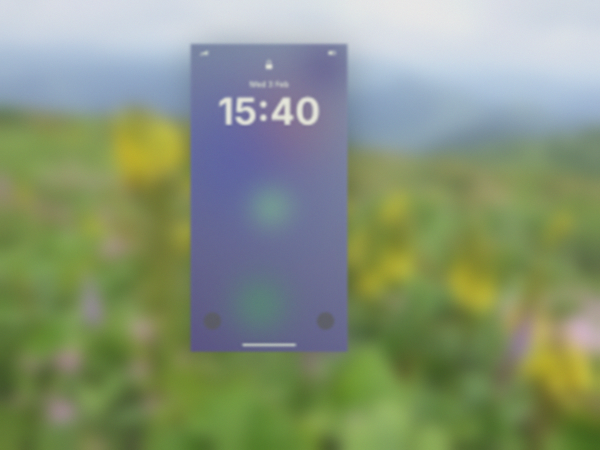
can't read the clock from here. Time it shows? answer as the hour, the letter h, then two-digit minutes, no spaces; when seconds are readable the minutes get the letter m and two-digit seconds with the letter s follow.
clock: 15h40
